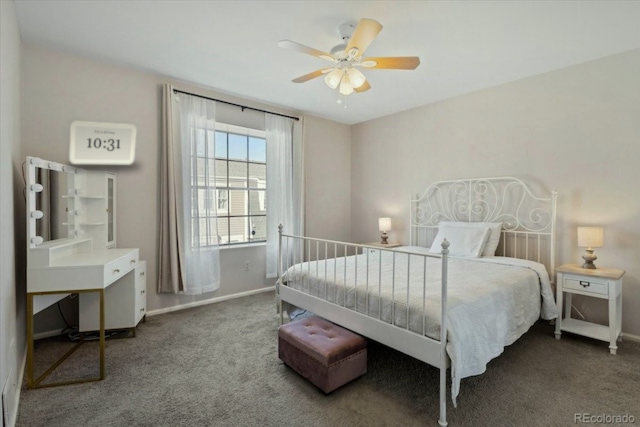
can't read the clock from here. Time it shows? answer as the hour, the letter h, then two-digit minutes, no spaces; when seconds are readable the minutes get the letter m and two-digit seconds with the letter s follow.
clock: 10h31
